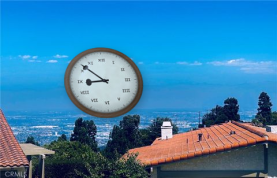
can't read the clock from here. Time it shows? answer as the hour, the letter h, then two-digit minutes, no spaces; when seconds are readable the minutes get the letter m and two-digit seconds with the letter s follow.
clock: 8h52
